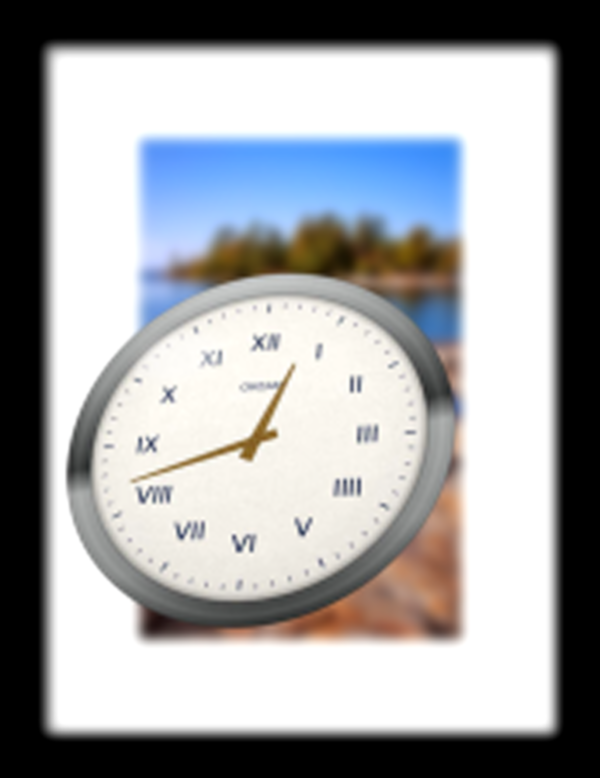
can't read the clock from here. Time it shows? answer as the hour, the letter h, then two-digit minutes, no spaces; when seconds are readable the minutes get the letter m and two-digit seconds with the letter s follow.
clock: 12h42
